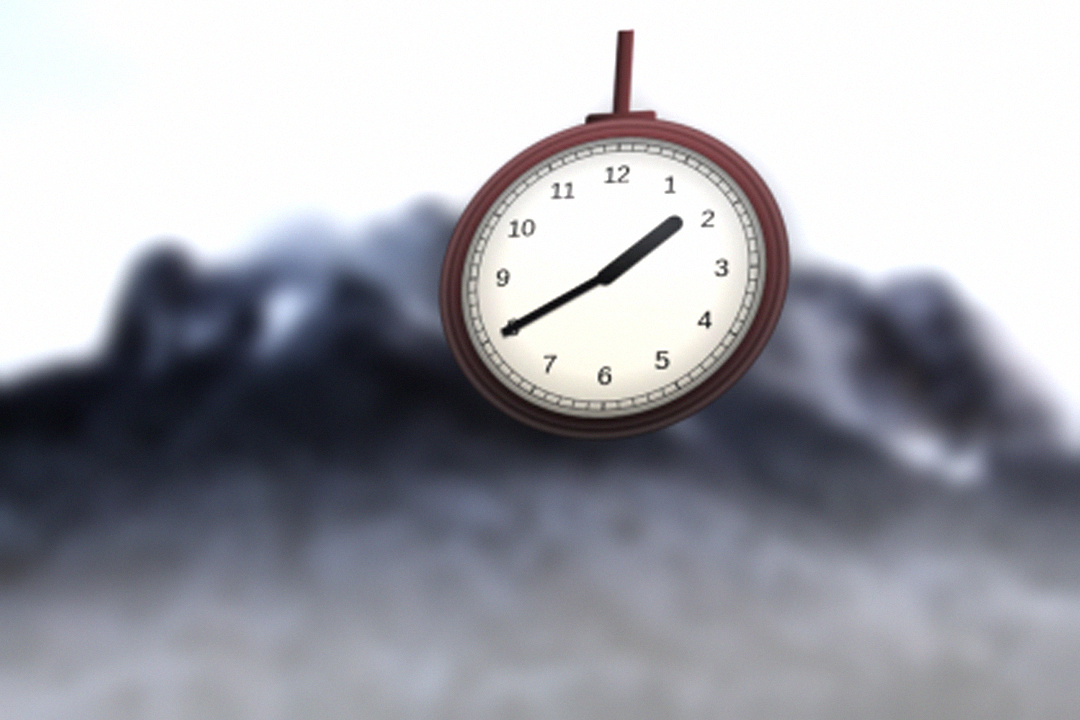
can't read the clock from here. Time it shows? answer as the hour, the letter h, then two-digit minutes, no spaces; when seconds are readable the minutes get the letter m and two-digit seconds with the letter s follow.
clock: 1h40
